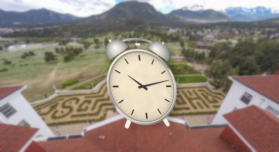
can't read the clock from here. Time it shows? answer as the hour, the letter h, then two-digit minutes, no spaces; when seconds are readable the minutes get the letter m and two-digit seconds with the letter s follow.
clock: 10h13
